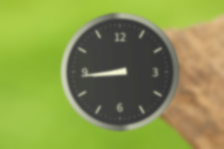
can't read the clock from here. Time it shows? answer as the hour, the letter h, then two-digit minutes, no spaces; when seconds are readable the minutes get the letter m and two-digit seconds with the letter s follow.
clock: 8h44
